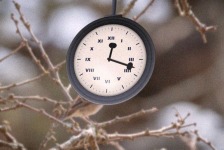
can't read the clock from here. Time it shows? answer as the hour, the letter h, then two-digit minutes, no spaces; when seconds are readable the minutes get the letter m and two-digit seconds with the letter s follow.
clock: 12h18
